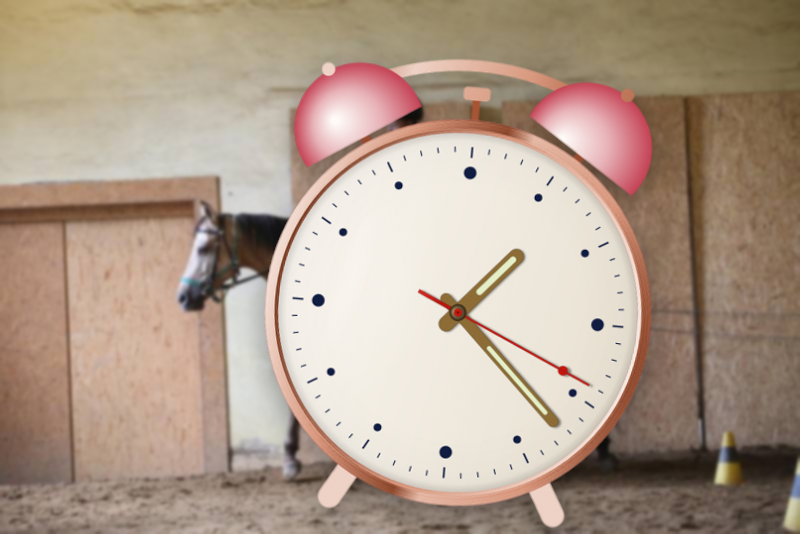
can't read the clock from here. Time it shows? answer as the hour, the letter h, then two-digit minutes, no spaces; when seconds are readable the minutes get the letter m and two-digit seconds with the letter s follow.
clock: 1h22m19s
